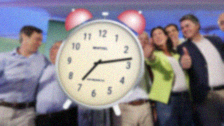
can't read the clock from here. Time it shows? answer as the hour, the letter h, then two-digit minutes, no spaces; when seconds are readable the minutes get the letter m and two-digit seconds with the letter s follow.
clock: 7h13
